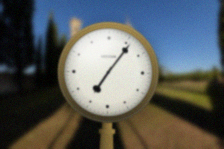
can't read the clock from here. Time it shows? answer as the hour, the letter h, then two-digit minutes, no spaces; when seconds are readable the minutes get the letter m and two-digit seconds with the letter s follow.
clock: 7h06
